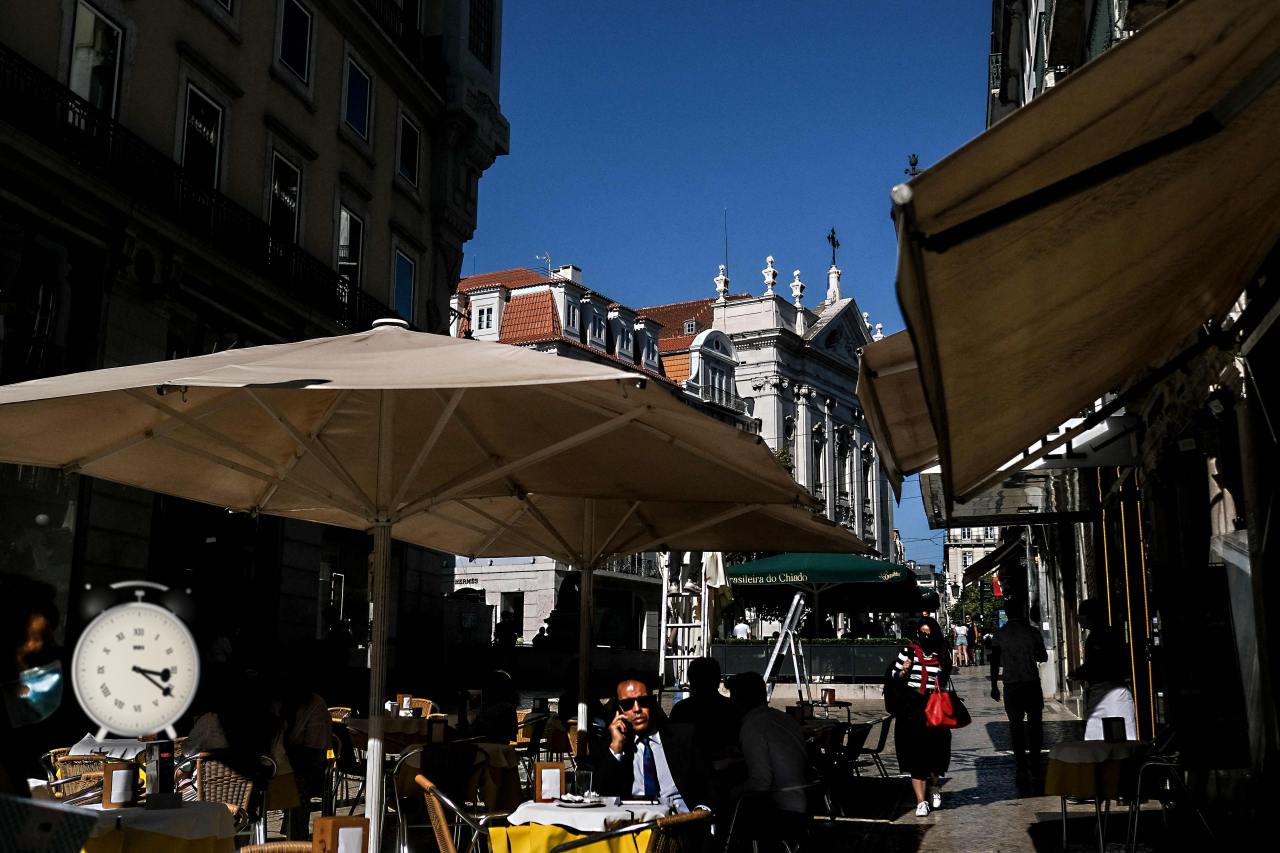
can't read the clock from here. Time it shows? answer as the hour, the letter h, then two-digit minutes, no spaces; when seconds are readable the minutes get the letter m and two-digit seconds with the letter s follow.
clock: 3h21
